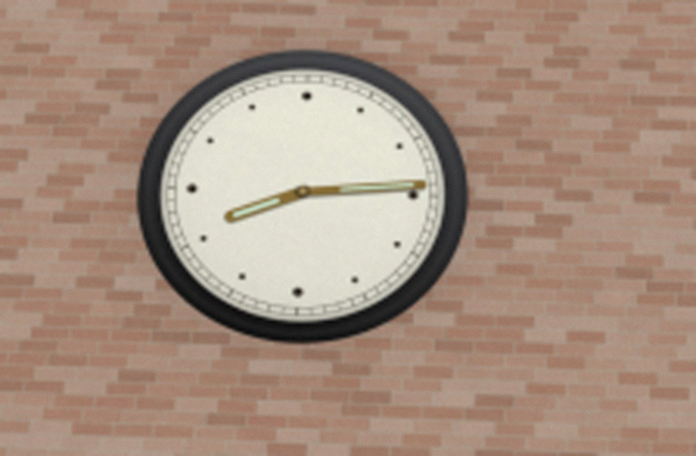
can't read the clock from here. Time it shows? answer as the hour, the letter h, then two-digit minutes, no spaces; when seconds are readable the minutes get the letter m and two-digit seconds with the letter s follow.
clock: 8h14
